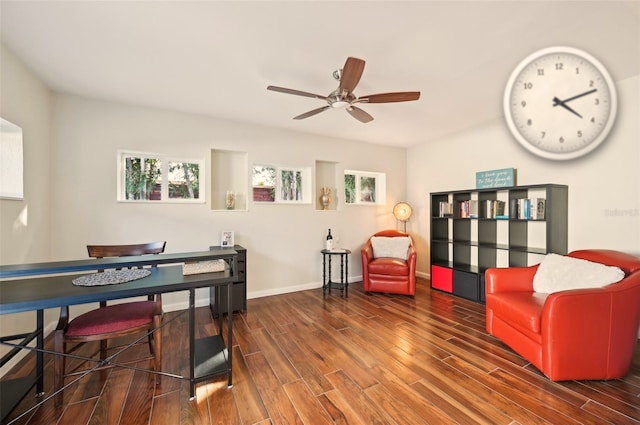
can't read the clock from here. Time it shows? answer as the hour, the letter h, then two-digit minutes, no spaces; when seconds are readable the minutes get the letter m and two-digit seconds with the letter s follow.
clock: 4h12
